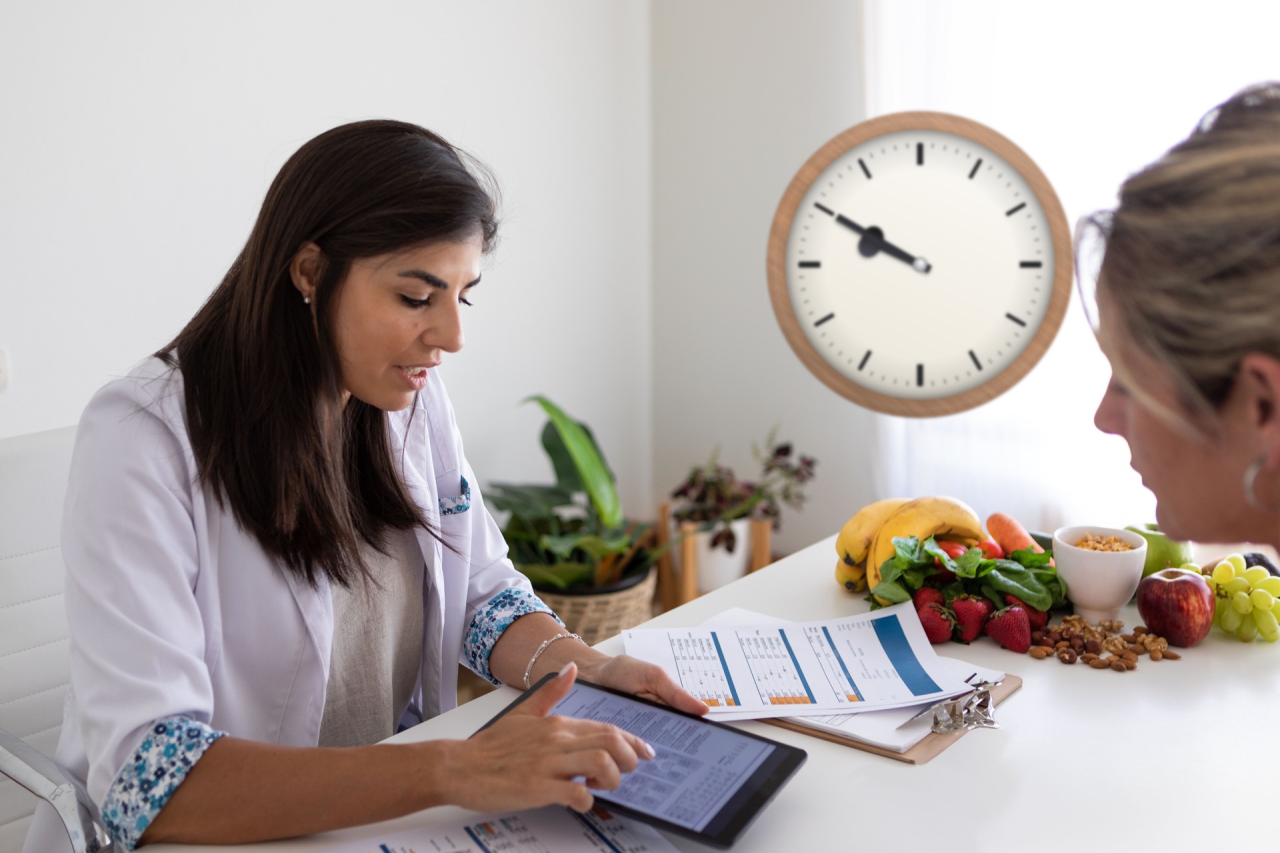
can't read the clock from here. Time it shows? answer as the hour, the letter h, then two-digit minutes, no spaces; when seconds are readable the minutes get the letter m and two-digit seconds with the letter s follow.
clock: 9h50
